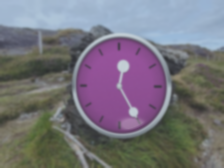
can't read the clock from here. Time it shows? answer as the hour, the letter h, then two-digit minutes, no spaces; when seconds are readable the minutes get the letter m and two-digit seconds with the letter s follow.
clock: 12h25
